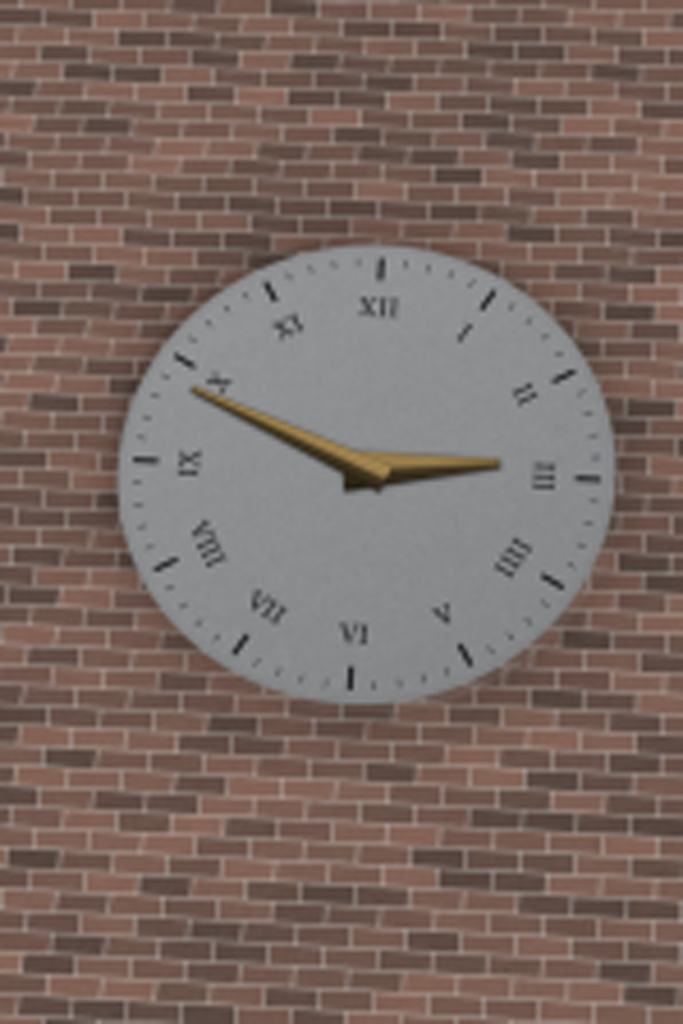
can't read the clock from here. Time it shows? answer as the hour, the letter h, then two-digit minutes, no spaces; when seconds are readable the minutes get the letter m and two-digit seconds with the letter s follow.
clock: 2h49
